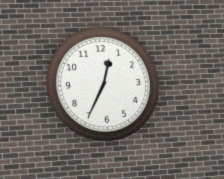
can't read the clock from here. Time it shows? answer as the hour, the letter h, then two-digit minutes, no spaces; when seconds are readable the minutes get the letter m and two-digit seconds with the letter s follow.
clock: 12h35
